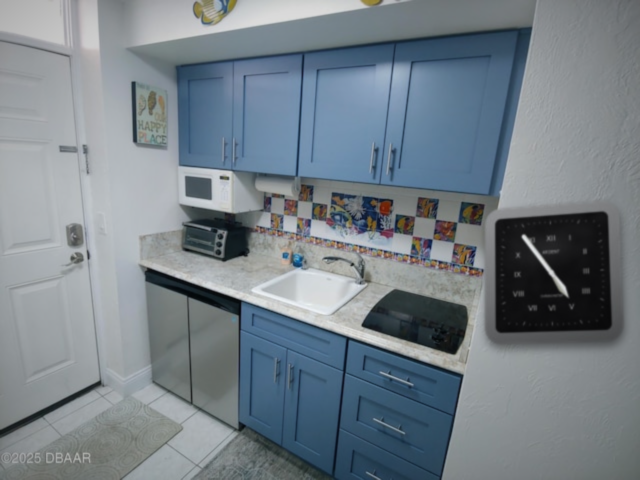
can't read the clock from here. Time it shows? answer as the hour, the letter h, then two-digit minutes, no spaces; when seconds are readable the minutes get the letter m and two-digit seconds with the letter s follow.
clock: 4h54
